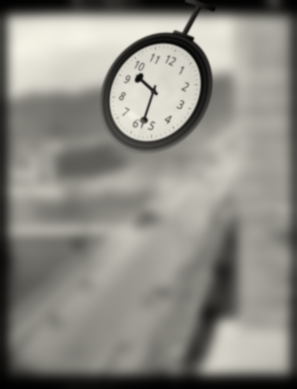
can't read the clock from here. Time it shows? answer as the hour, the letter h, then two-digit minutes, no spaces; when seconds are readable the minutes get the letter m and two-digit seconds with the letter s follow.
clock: 9h28
